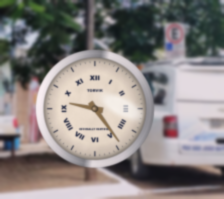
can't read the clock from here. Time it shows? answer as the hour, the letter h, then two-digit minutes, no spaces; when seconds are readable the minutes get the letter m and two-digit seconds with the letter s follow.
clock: 9h24
